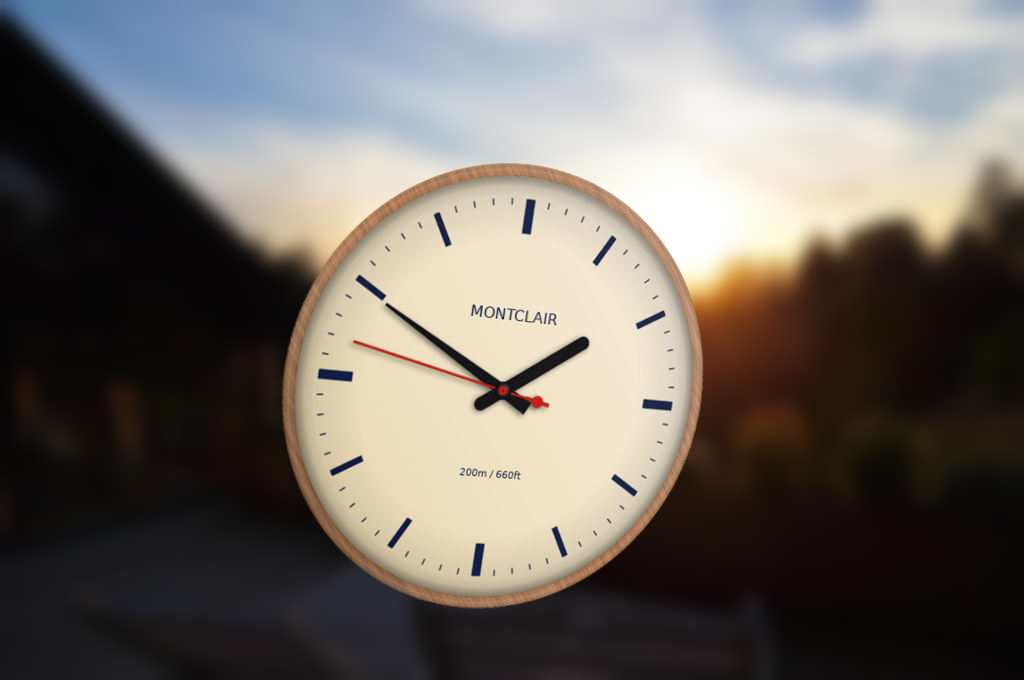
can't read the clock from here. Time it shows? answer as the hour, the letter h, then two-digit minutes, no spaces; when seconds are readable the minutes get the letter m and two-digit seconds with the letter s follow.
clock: 1h49m47s
